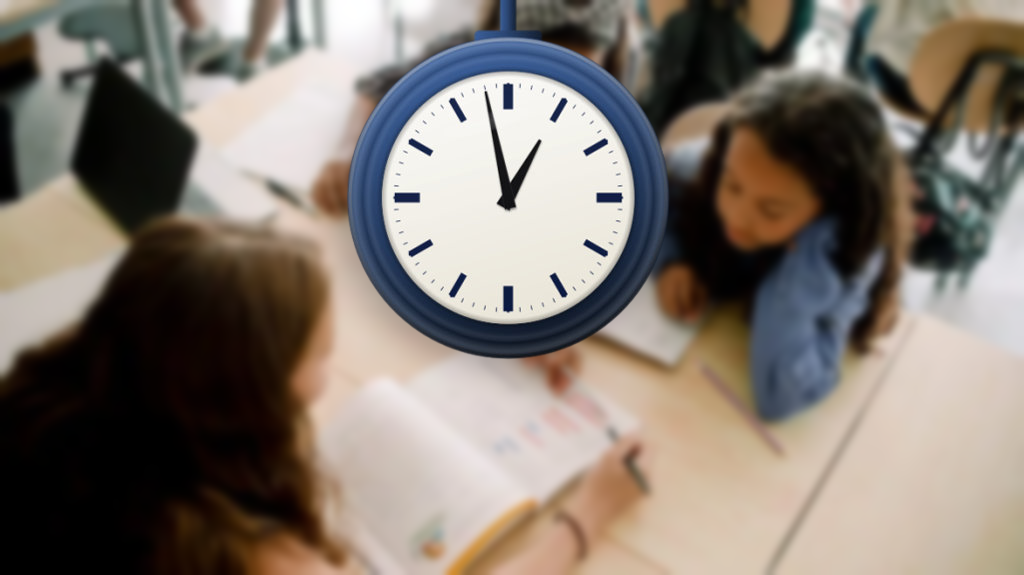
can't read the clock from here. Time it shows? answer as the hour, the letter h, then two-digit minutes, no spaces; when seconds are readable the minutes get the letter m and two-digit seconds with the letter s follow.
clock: 12h58
